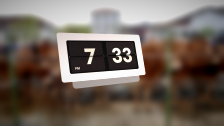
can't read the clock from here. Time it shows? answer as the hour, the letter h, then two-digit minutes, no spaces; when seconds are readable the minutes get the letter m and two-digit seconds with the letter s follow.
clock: 7h33
